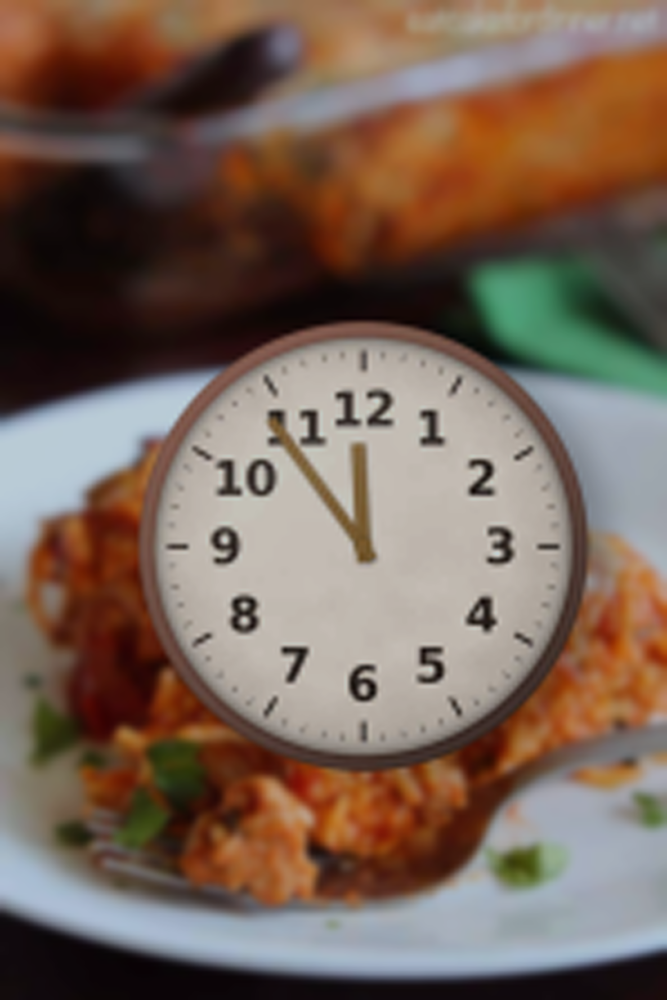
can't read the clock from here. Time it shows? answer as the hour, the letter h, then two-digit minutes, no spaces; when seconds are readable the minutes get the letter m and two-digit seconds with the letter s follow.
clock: 11h54
